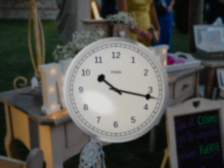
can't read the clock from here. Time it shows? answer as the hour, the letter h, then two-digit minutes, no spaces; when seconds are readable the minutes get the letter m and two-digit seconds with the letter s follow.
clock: 10h17
